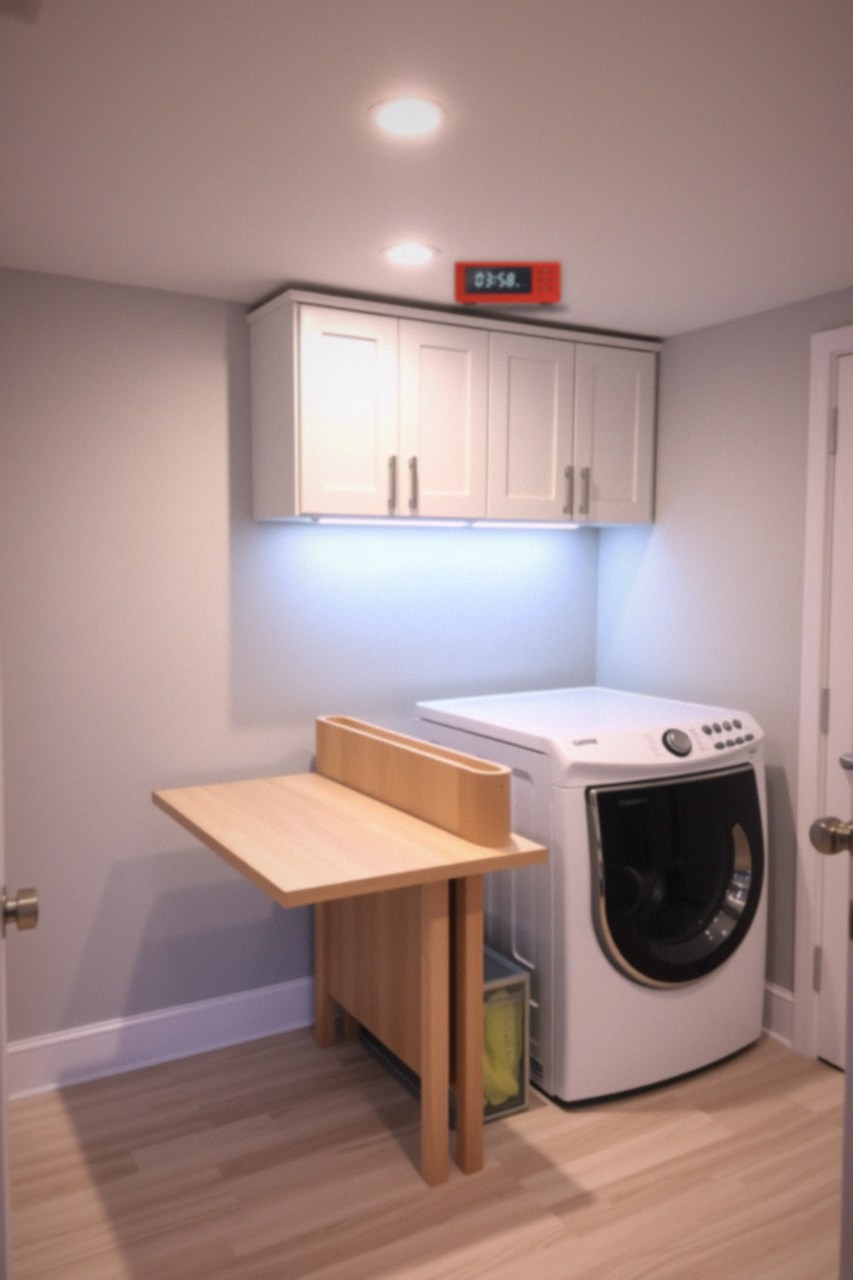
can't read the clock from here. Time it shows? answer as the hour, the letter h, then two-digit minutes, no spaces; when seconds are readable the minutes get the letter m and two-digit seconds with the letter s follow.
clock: 3h58
